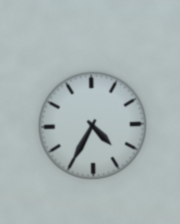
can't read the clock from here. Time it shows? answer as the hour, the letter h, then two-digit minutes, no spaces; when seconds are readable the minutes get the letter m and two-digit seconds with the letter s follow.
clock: 4h35
